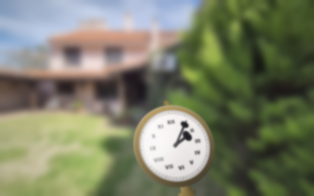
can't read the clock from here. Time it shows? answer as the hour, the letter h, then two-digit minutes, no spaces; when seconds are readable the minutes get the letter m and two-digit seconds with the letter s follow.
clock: 2h06
